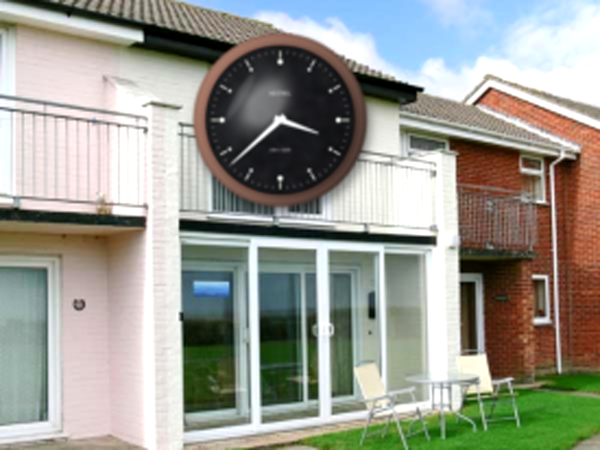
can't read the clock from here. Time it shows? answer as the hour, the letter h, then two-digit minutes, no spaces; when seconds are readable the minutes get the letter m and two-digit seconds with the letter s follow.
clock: 3h38
